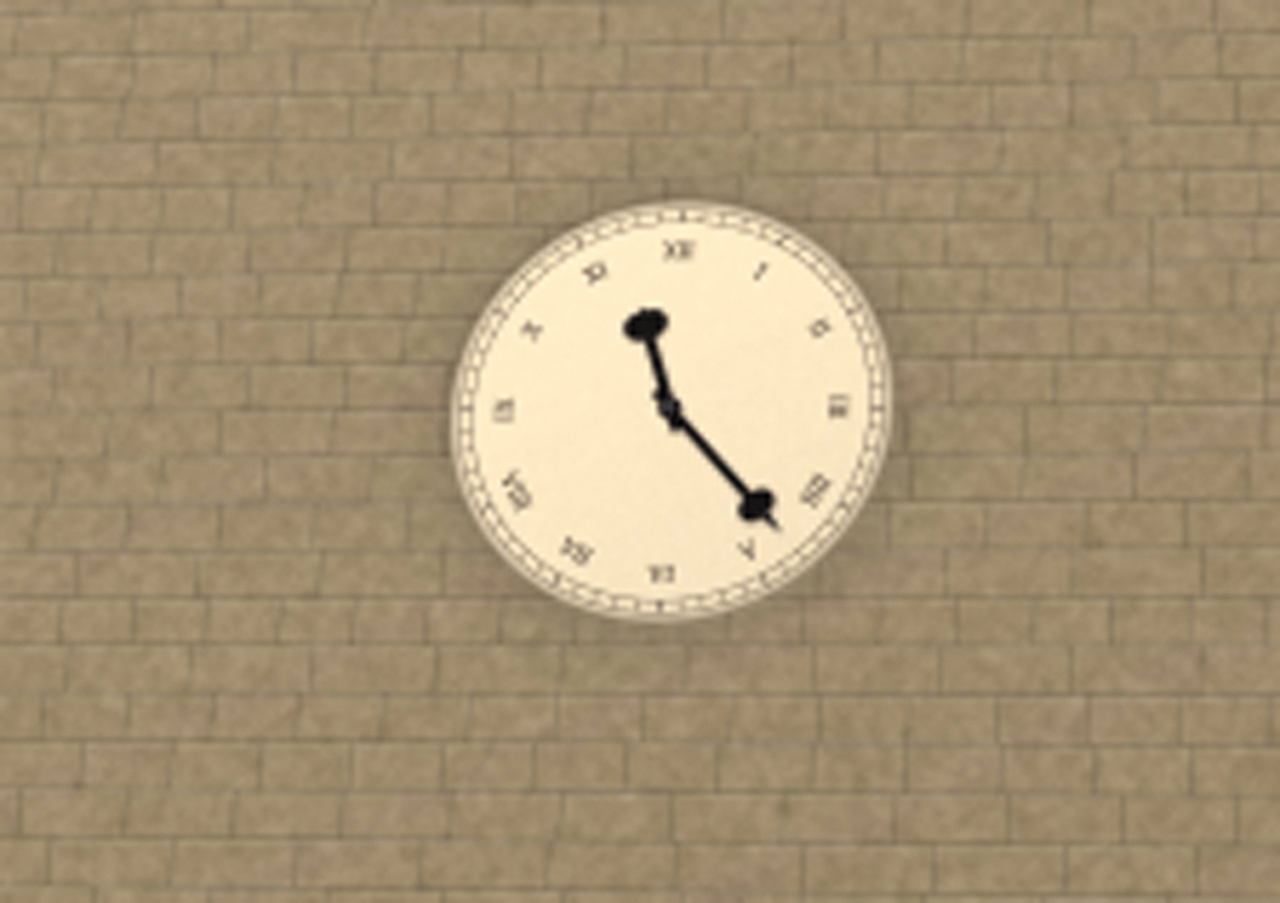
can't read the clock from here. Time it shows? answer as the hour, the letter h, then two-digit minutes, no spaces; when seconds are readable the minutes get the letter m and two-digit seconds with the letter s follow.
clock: 11h23
